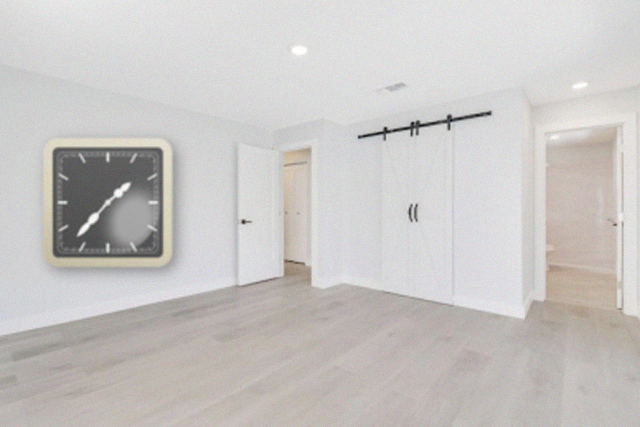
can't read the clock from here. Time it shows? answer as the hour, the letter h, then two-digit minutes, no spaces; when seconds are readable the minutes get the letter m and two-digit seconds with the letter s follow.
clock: 1h37
